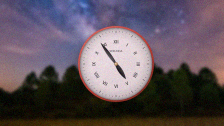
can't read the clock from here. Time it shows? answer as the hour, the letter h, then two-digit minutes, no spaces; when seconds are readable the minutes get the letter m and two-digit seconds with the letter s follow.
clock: 4h54
